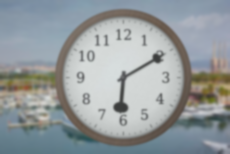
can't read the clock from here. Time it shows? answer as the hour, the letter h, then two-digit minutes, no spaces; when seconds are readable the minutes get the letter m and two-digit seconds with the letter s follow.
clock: 6h10
